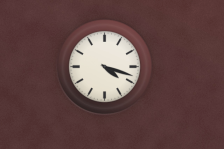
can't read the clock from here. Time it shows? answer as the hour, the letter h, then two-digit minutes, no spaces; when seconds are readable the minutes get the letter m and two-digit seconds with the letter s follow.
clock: 4h18
